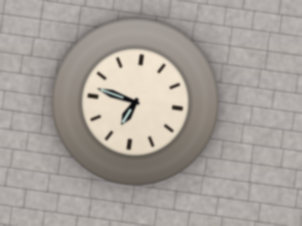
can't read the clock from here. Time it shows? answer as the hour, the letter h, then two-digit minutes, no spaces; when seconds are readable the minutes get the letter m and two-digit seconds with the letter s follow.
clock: 6h47
